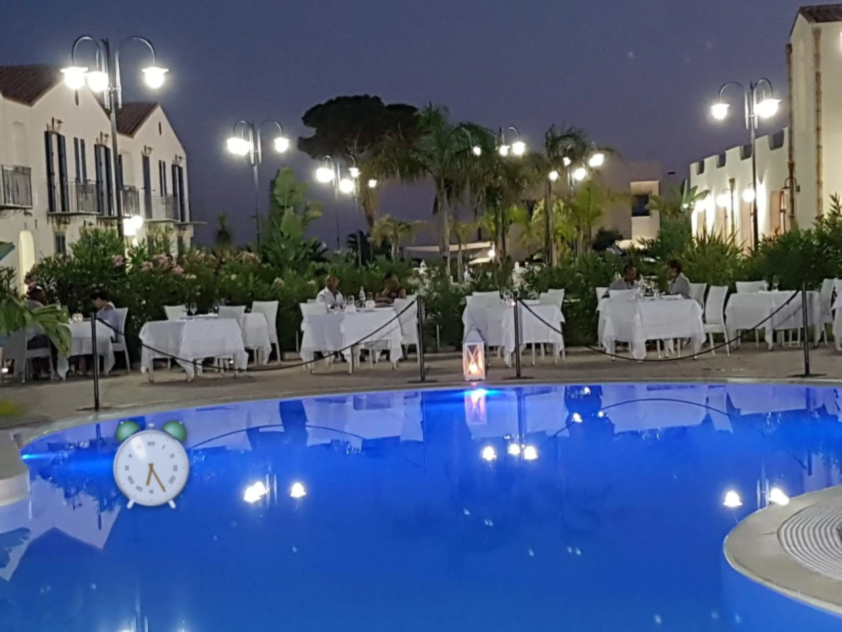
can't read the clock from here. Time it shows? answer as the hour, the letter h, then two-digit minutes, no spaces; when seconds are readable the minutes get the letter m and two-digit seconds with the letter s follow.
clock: 6h25
